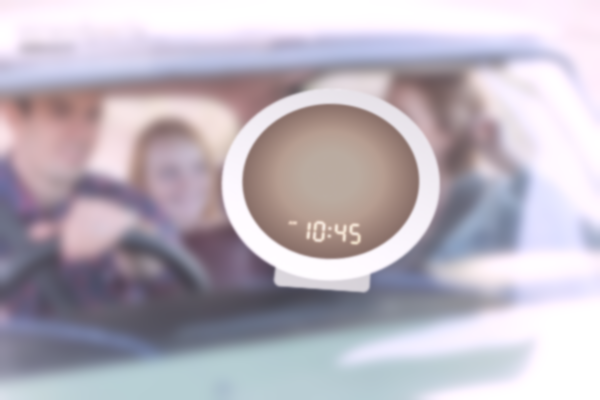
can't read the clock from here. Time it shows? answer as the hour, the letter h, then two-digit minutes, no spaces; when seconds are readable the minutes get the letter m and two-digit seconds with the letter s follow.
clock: 10h45
